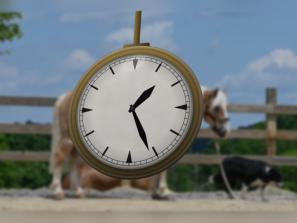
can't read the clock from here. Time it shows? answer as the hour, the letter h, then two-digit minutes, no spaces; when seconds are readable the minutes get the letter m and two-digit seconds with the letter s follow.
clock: 1h26
